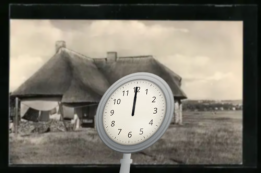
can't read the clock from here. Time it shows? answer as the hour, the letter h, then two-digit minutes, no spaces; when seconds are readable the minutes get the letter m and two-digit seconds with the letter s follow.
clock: 12h00
